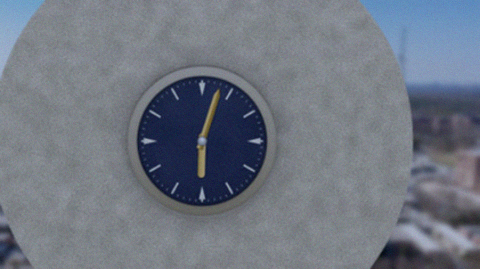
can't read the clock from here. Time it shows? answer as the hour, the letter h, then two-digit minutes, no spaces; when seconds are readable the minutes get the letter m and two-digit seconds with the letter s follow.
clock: 6h03
